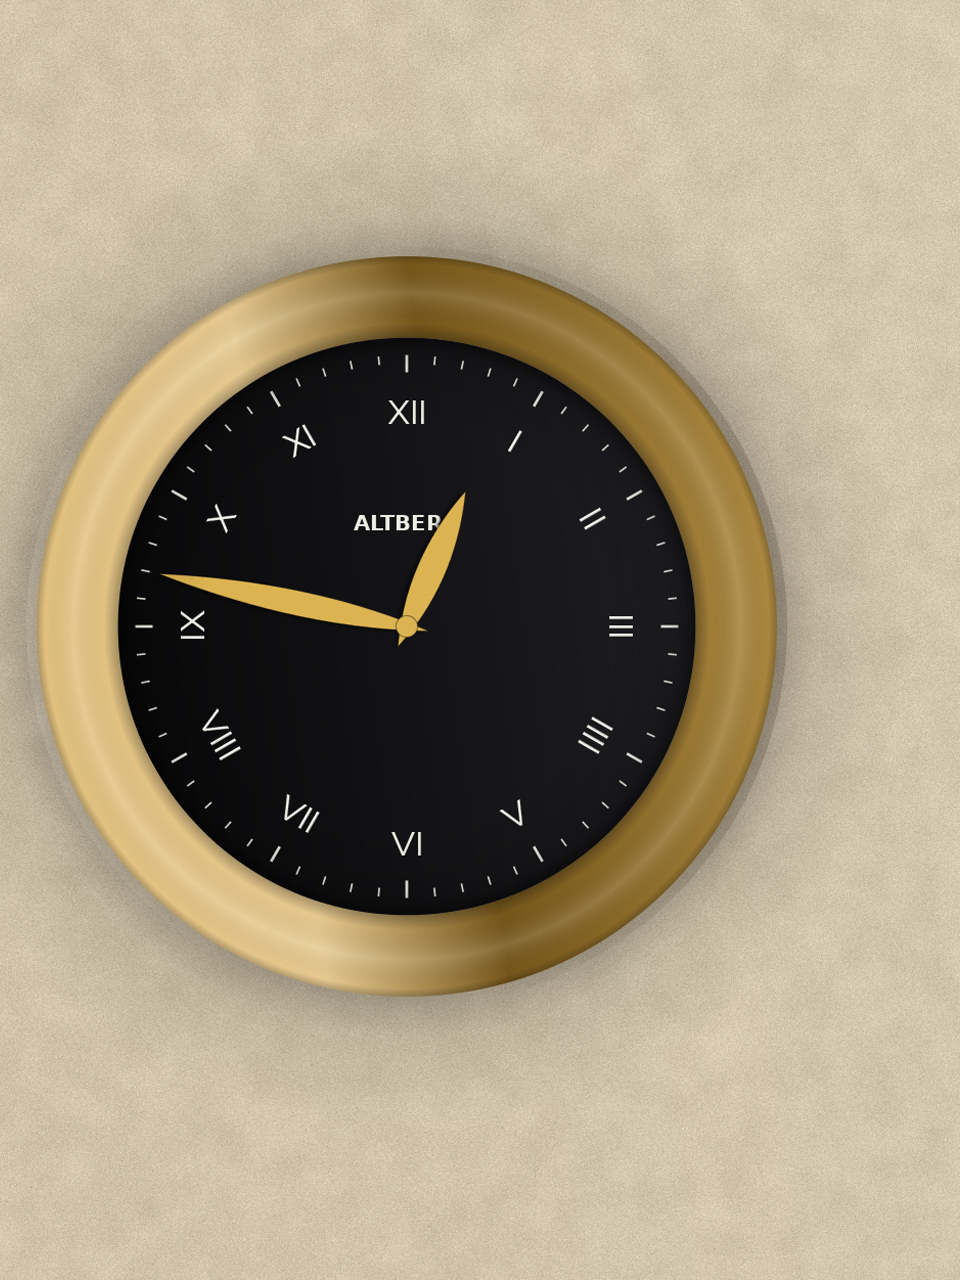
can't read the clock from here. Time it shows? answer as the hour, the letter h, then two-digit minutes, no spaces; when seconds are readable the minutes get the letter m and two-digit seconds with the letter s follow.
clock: 12h47
